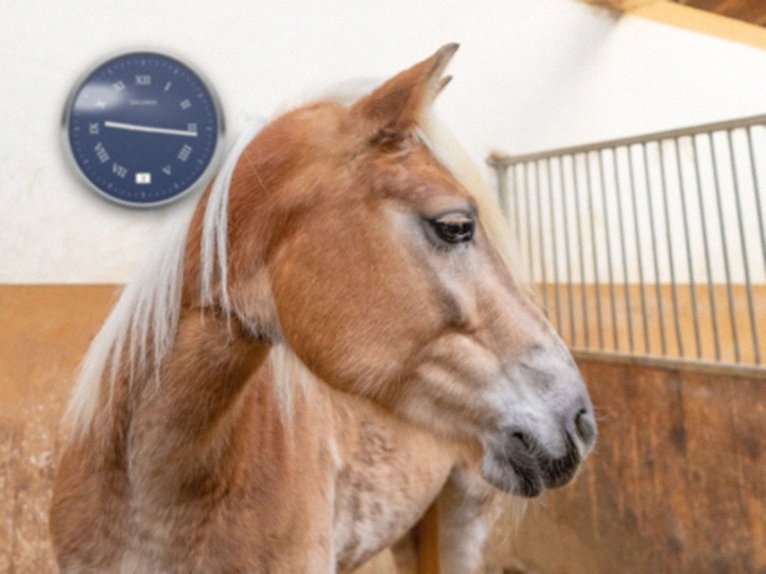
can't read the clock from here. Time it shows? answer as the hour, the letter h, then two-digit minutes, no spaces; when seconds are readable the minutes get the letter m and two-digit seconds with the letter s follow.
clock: 9h16
